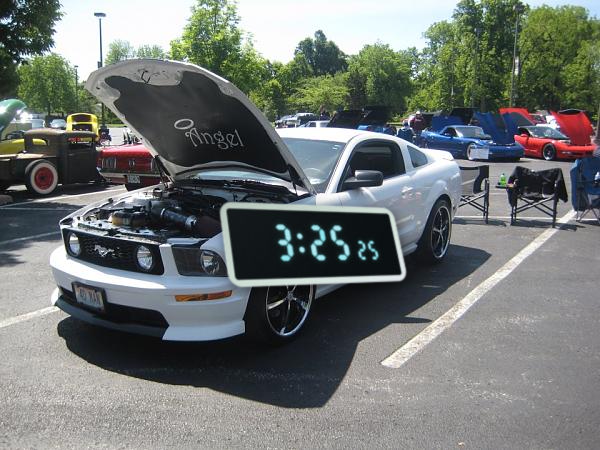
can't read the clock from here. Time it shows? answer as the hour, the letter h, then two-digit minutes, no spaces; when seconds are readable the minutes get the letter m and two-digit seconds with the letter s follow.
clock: 3h25m25s
